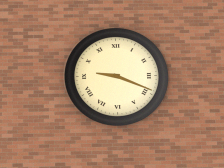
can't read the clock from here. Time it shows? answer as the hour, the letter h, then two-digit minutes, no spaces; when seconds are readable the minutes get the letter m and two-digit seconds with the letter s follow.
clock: 9h19
